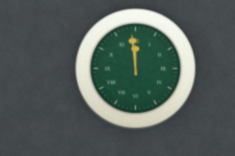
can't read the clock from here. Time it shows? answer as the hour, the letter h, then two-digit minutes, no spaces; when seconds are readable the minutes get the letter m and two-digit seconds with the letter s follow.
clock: 11h59
